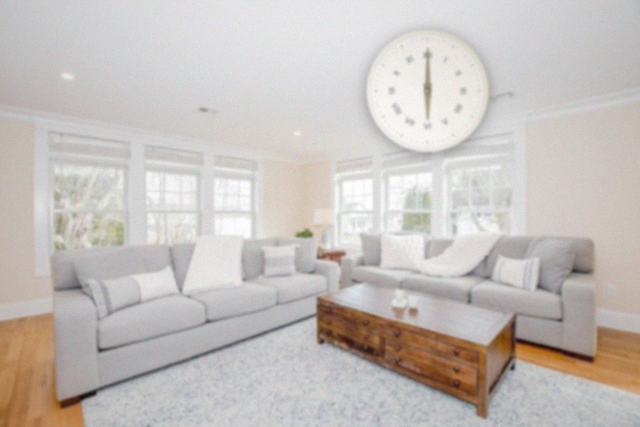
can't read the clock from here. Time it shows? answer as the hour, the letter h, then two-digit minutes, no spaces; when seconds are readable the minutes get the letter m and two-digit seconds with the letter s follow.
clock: 6h00
